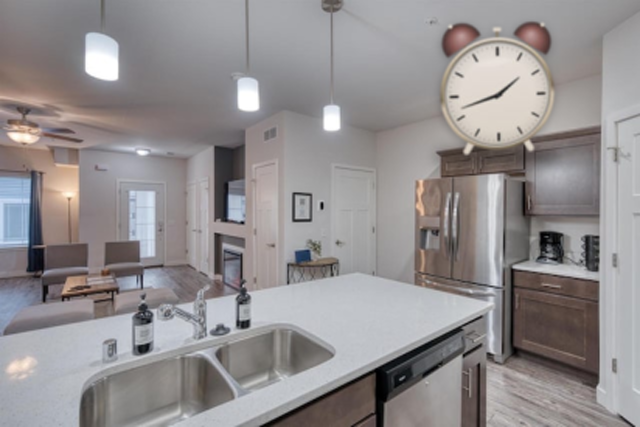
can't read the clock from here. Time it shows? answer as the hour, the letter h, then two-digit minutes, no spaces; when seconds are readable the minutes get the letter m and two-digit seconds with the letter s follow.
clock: 1h42
